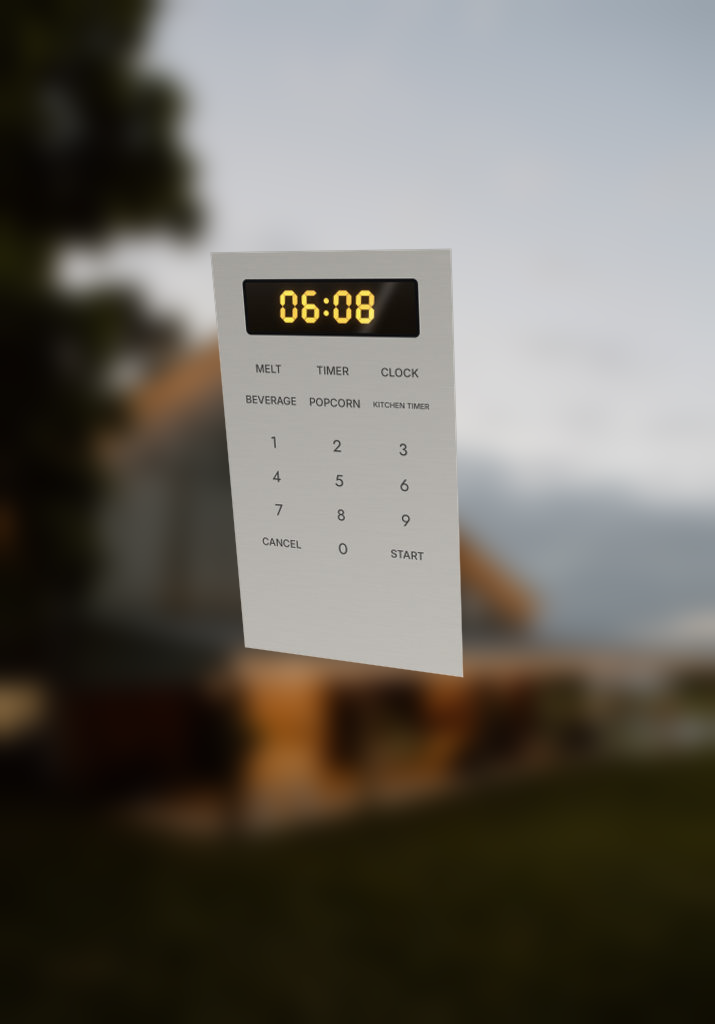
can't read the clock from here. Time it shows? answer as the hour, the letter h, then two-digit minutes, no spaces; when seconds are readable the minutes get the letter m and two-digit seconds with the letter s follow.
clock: 6h08
